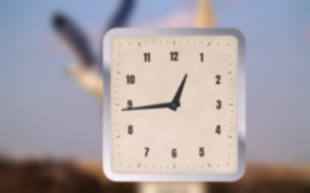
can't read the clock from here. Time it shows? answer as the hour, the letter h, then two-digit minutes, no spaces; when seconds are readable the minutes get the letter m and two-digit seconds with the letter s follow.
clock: 12h44
